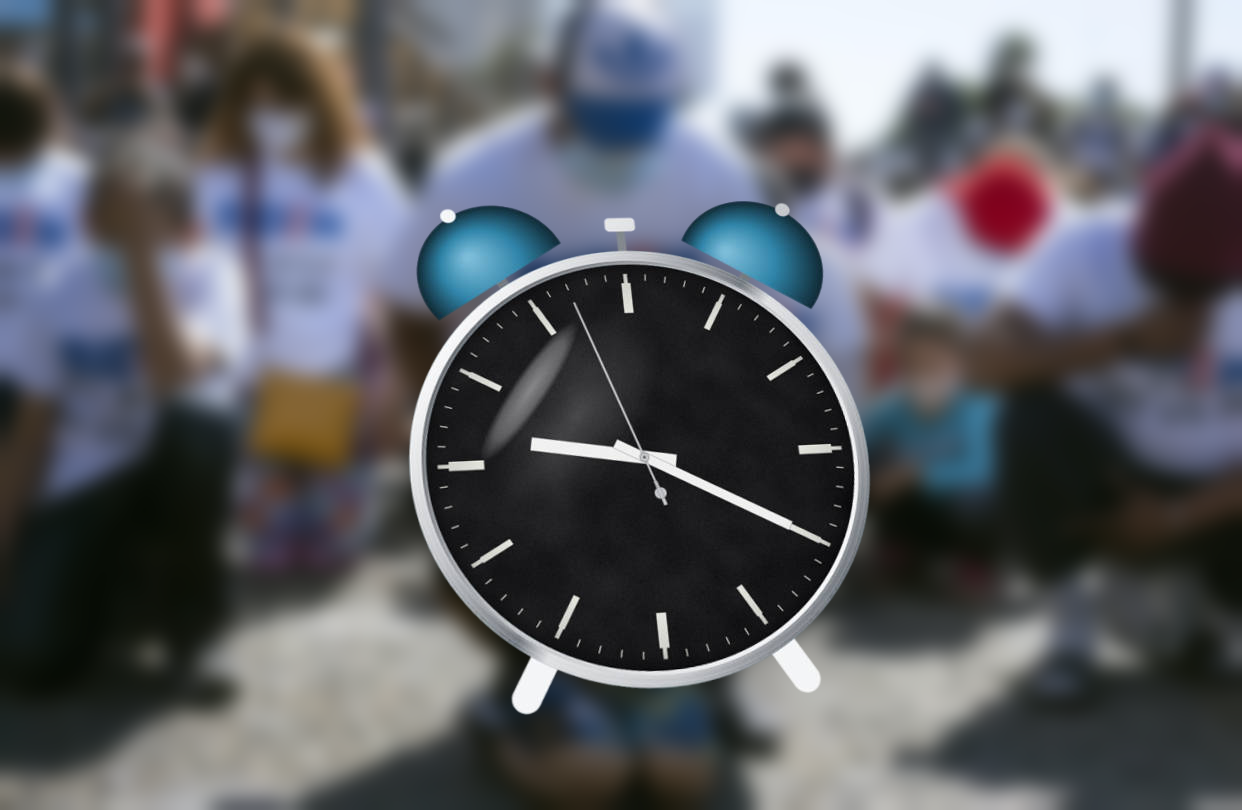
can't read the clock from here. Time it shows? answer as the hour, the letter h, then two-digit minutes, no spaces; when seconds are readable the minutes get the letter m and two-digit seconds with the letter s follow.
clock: 9h19m57s
